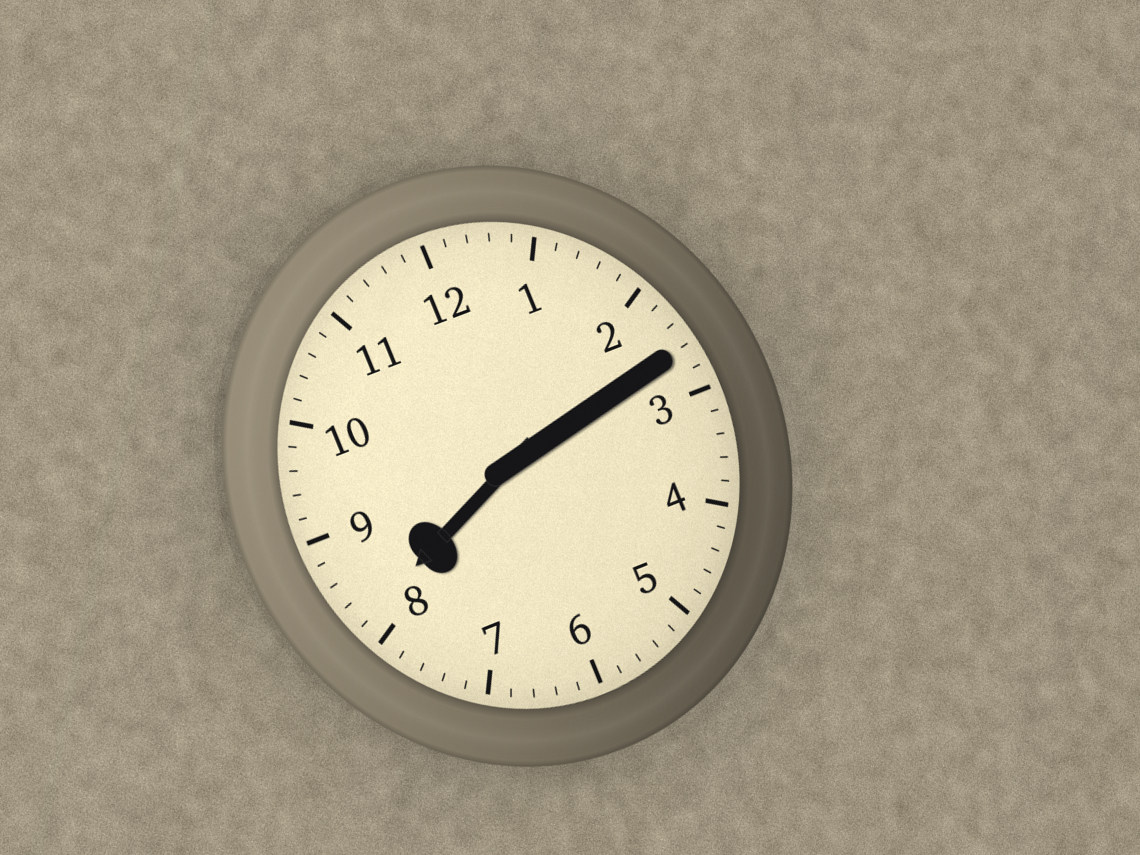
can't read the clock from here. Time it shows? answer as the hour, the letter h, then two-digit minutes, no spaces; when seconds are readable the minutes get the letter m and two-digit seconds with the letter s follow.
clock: 8h13
